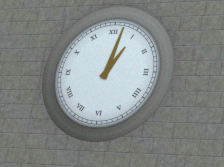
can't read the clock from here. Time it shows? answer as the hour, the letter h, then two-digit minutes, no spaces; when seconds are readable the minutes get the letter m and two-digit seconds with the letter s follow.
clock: 1h02
